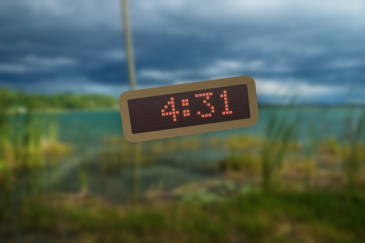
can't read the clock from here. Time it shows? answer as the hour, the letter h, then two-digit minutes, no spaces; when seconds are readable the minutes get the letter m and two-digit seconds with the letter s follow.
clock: 4h31
